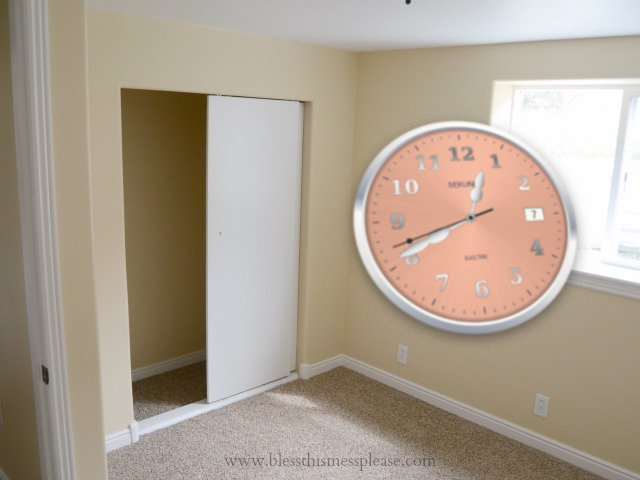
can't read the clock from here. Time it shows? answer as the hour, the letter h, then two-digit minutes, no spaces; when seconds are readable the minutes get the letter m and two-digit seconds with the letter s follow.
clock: 12h40m42s
